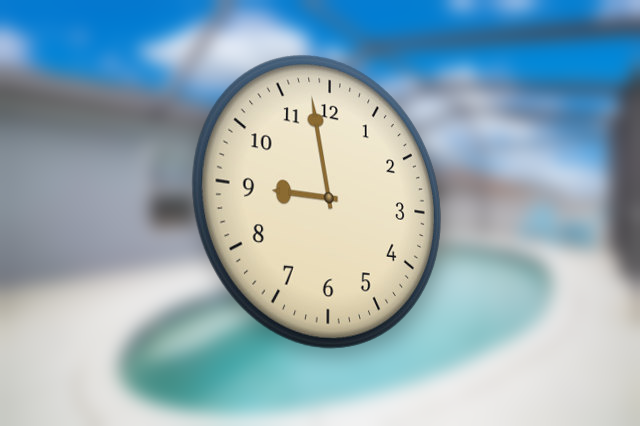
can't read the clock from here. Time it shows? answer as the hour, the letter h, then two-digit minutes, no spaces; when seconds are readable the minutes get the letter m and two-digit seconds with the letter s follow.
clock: 8h58
